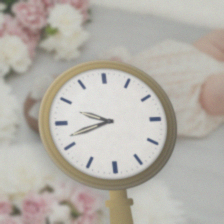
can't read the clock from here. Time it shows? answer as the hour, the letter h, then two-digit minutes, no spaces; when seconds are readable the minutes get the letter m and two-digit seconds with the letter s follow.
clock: 9h42
